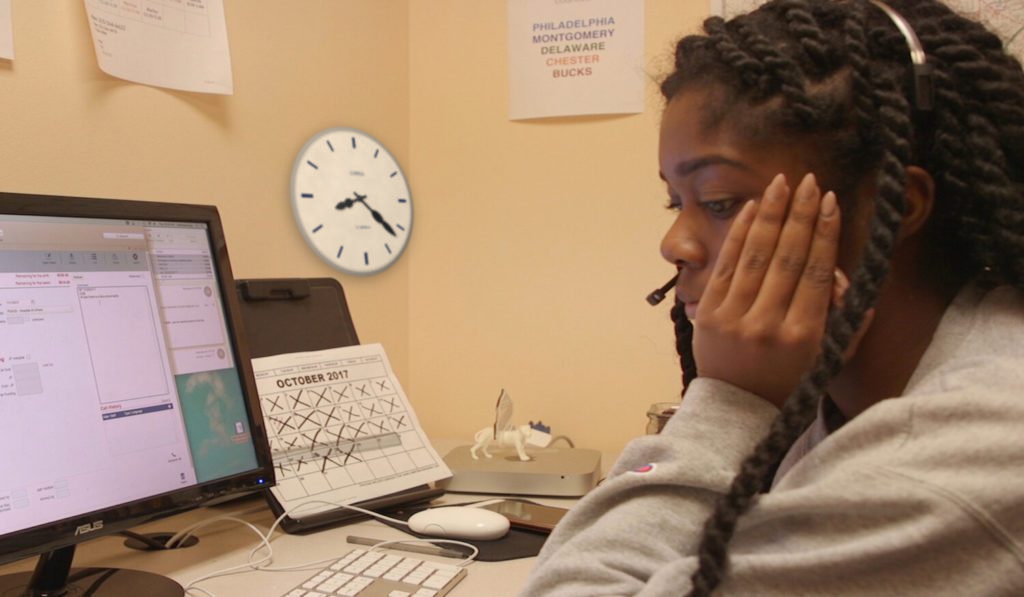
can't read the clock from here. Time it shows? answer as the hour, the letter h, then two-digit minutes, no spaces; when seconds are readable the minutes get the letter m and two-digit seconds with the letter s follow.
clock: 8h22
